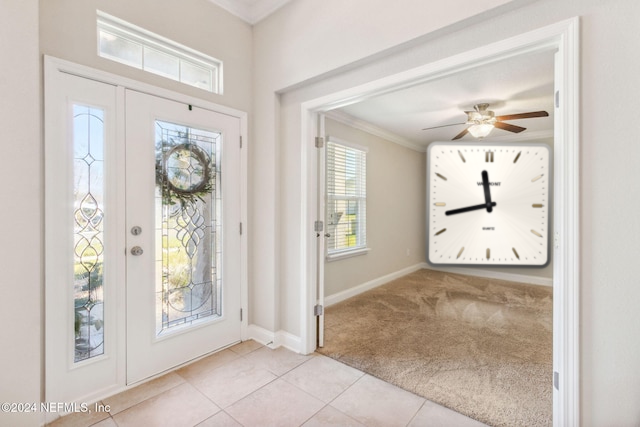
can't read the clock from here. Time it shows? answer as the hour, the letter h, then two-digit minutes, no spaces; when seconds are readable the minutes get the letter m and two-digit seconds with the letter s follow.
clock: 11h43
